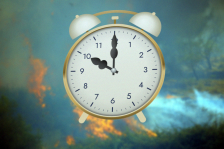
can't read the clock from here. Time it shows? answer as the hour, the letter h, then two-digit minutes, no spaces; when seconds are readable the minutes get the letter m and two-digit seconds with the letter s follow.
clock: 10h00
